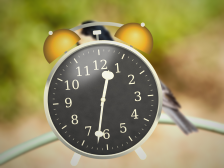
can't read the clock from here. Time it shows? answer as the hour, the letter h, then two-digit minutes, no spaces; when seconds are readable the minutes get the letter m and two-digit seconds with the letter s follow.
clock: 12h32
